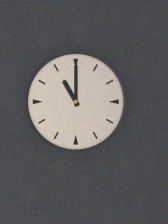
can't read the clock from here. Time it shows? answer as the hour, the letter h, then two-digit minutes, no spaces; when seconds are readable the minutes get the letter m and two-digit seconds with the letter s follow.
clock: 11h00
